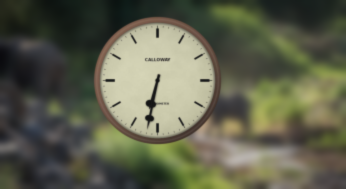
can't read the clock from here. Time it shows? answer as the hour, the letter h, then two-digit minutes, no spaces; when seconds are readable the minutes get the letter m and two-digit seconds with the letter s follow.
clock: 6h32
